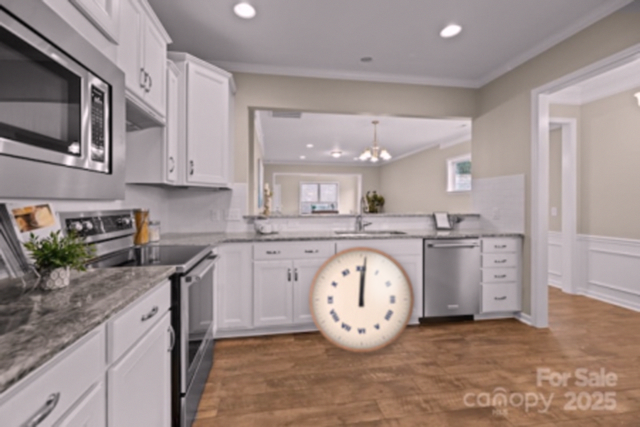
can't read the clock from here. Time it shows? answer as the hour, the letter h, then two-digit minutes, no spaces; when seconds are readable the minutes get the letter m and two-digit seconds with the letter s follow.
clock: 12h01
